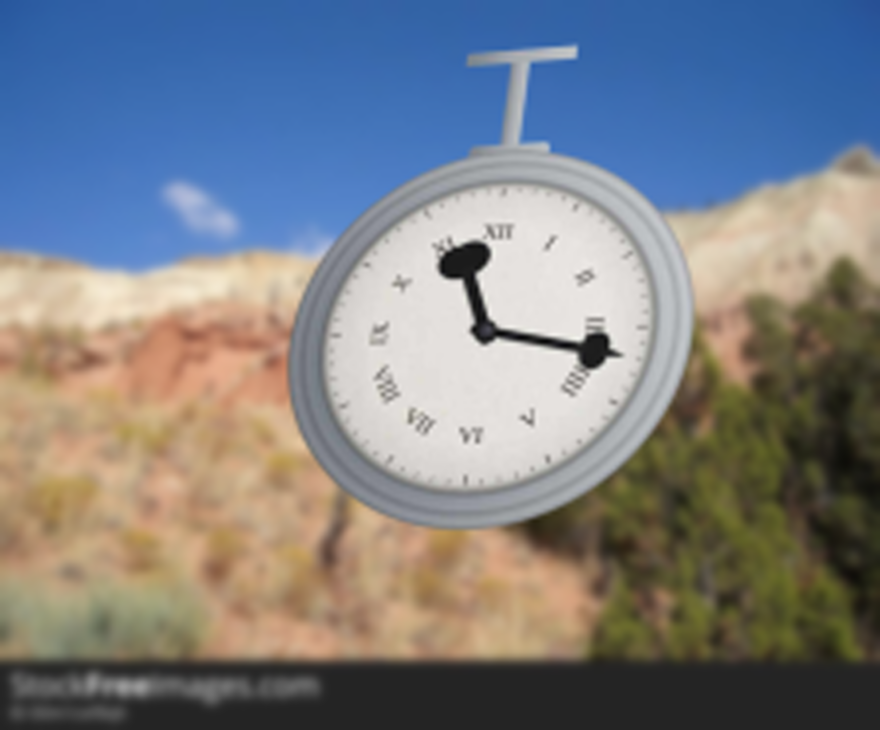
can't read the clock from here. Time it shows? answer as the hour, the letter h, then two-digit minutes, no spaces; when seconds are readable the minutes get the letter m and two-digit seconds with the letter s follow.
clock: 11h17
